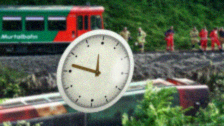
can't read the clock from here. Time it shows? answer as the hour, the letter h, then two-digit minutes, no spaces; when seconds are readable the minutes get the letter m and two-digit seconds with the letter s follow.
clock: 11h47
